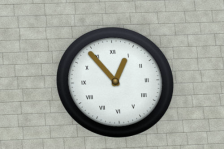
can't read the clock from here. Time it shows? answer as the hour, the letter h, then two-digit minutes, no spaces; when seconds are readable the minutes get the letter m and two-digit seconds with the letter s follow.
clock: 12h54
